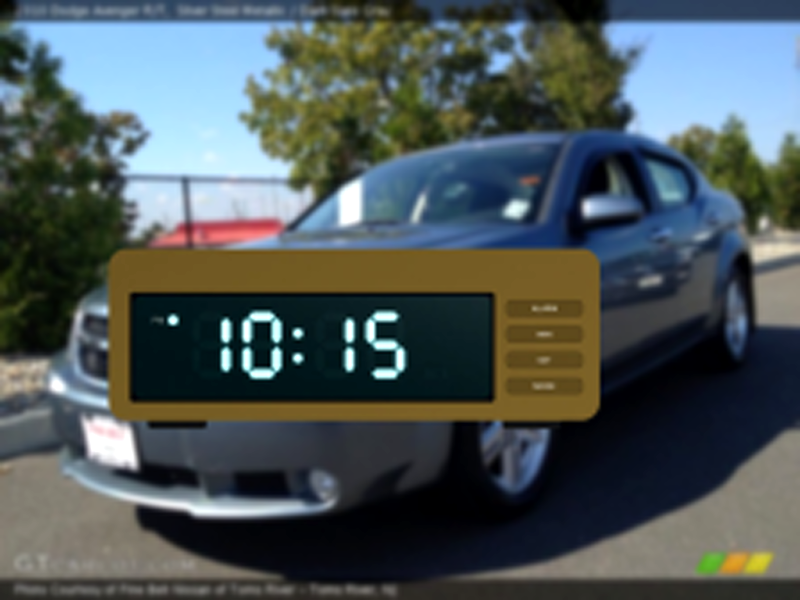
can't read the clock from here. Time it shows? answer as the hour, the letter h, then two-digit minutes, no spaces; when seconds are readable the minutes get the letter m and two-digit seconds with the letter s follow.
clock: 10h15
